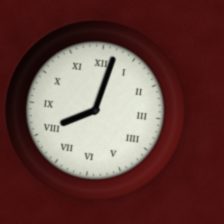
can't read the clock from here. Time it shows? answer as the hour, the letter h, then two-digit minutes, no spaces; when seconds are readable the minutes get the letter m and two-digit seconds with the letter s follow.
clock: 8h02
